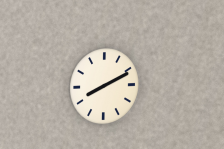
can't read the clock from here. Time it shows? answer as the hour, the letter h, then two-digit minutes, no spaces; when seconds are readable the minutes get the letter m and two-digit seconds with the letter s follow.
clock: 8h11
